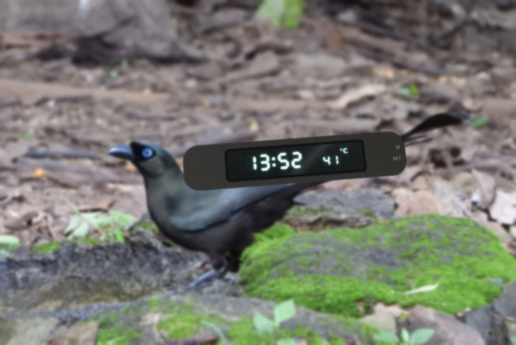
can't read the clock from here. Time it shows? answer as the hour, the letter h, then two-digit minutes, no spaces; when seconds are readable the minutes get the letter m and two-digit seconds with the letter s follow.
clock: 13h52
